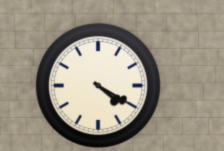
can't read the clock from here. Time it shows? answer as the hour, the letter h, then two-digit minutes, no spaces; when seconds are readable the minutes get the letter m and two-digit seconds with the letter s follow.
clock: 4h20
